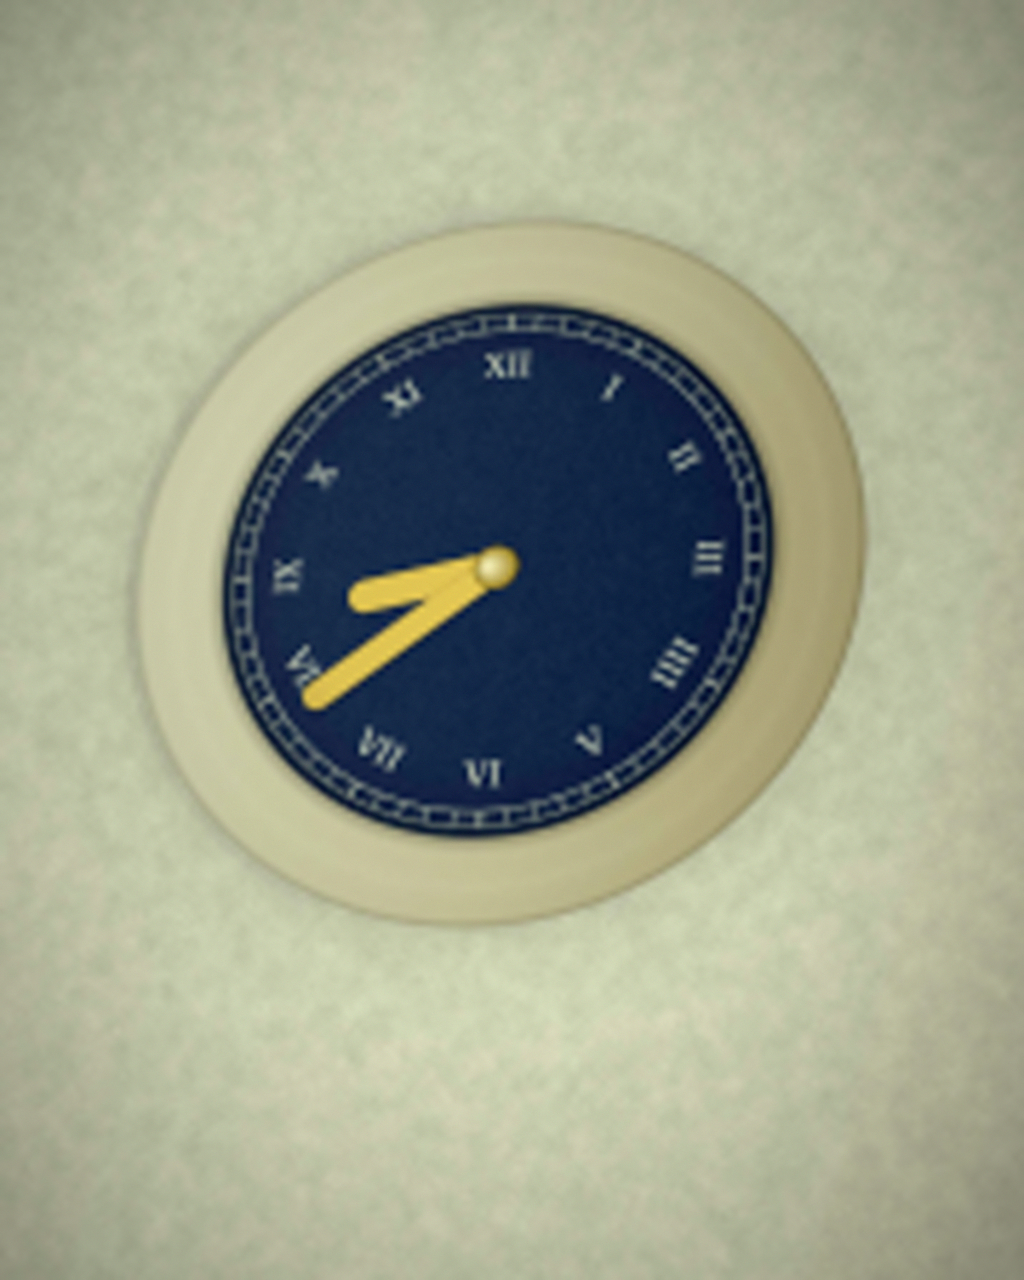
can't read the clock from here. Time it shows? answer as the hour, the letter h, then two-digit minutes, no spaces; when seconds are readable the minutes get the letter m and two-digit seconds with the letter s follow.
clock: 8h39
